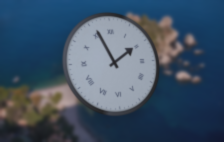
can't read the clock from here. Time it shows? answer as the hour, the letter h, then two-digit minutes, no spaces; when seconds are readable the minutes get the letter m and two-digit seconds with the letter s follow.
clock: 1h56
